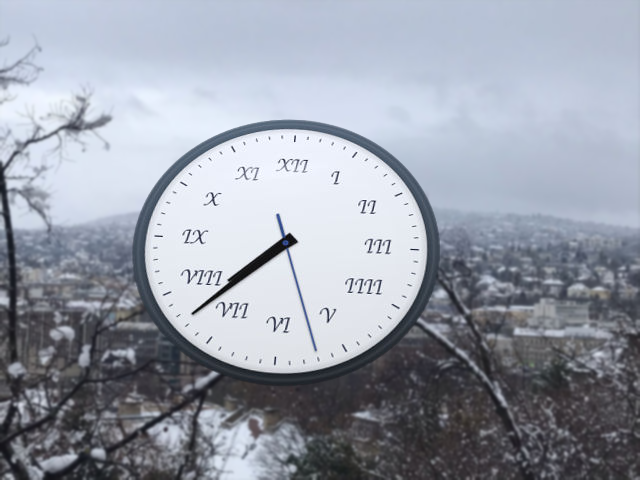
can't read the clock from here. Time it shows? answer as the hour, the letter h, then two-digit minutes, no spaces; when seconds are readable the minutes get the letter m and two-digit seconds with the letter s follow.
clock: 7h37m27s
